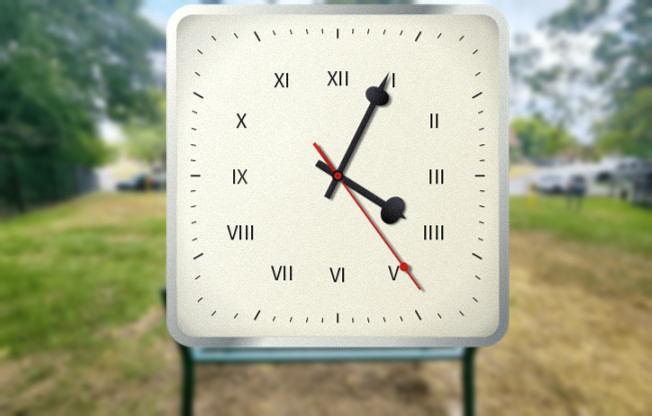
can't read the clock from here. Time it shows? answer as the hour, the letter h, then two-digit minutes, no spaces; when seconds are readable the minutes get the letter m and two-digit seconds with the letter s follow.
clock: 4h04m24s
